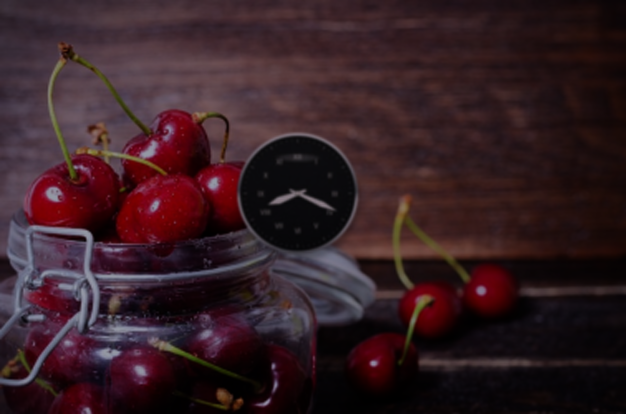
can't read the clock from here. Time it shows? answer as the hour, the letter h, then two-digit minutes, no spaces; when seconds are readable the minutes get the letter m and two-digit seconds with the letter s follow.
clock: 8h19
